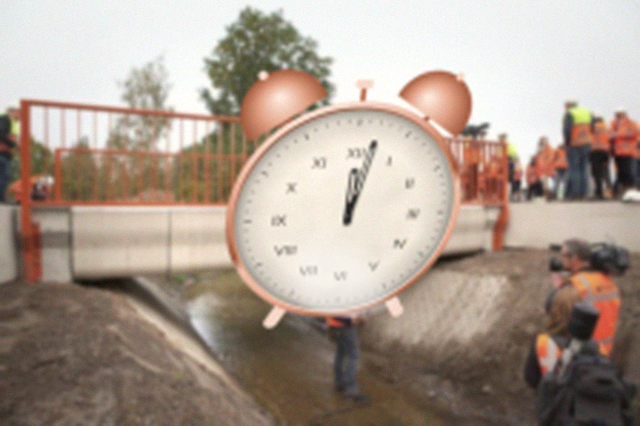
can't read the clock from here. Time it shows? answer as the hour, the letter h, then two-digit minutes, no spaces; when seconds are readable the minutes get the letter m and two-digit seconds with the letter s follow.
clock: 12h02
